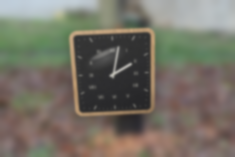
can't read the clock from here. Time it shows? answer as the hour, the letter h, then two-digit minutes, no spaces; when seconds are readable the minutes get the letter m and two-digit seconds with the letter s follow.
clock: 2h02
